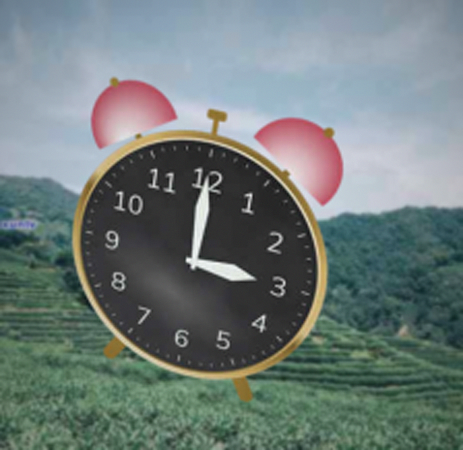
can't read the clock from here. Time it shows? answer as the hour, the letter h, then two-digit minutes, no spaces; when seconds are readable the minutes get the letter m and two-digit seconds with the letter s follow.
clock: 3h00
